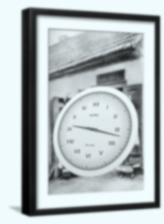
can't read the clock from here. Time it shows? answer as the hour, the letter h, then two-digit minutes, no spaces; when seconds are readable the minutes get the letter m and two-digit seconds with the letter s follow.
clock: 9h17
